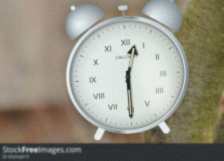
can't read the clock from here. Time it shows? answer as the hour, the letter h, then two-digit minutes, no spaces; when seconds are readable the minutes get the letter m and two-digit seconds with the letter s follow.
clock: 12h30
